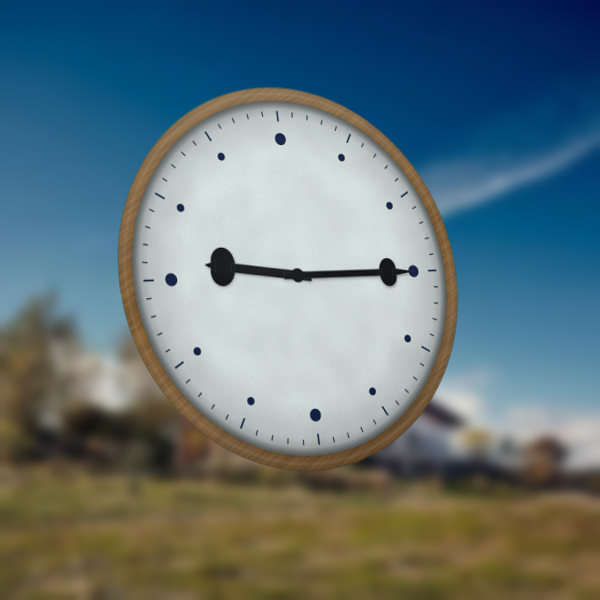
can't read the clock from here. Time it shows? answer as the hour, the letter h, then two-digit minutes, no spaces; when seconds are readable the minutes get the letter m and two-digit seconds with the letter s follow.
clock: 9h15
